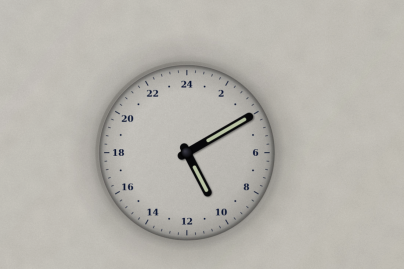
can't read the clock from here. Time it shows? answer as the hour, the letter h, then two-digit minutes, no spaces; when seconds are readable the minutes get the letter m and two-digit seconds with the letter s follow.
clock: 10h10
